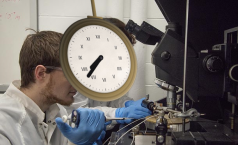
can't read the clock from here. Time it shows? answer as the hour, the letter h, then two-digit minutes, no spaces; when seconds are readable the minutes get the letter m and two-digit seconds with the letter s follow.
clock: 7h37
